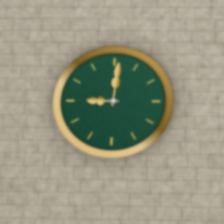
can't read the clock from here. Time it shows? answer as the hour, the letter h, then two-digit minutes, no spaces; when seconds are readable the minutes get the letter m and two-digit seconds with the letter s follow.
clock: 9h01
